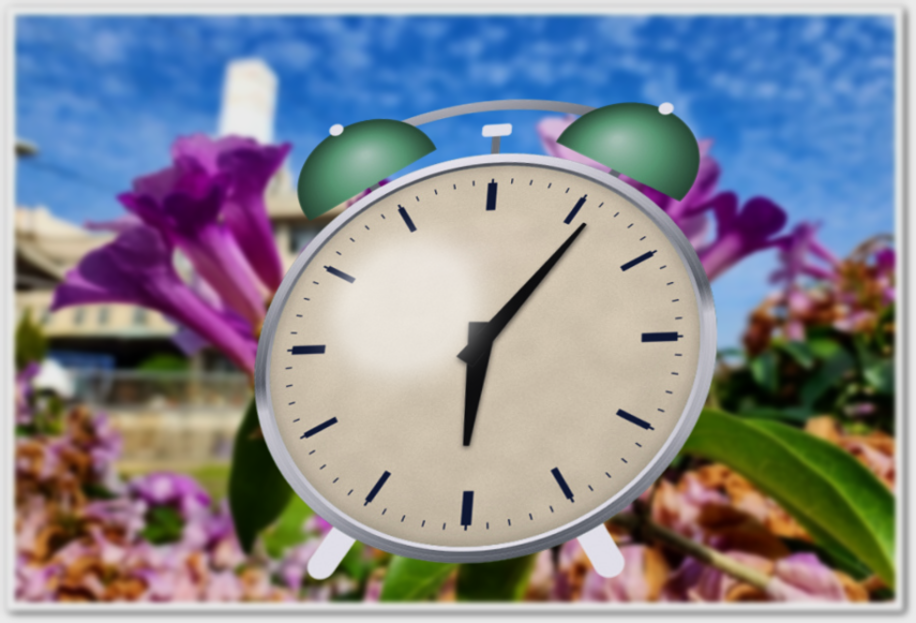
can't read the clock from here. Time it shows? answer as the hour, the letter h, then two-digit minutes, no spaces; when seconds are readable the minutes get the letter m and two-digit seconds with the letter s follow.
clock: 6h06
